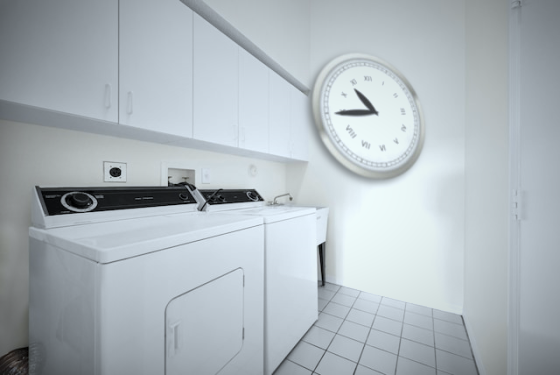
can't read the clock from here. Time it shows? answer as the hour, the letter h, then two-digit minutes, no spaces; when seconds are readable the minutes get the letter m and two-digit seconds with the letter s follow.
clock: 10h45
